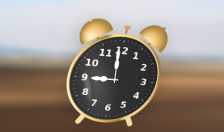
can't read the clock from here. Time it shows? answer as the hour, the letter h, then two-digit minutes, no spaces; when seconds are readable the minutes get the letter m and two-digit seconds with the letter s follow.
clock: 8h59
